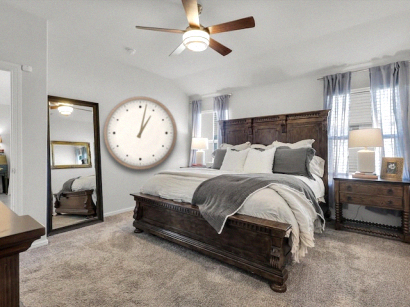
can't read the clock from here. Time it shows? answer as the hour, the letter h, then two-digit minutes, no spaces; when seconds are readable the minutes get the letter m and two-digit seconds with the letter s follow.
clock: 1h02
